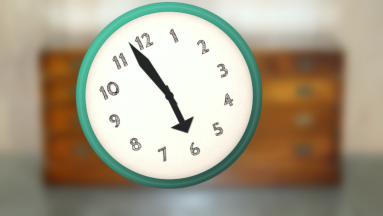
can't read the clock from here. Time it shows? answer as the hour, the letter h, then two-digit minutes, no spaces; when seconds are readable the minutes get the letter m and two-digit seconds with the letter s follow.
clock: 5h58
